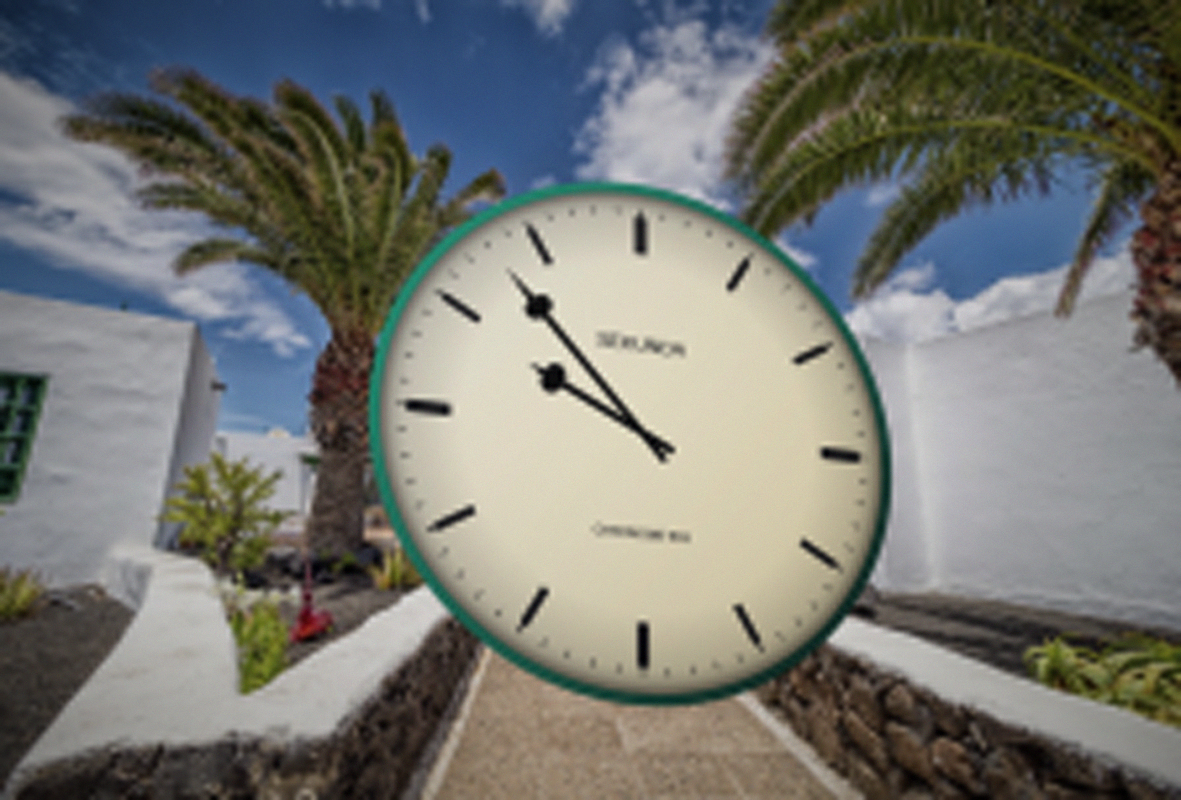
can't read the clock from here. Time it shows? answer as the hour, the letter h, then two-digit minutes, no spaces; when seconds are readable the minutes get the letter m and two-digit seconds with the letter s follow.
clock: 9h53
